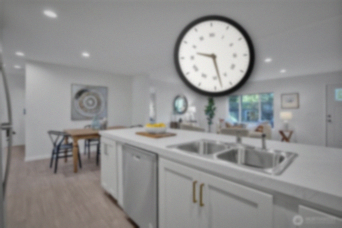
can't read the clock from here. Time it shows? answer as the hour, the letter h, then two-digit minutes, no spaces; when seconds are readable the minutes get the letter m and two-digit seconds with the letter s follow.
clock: 9h28
